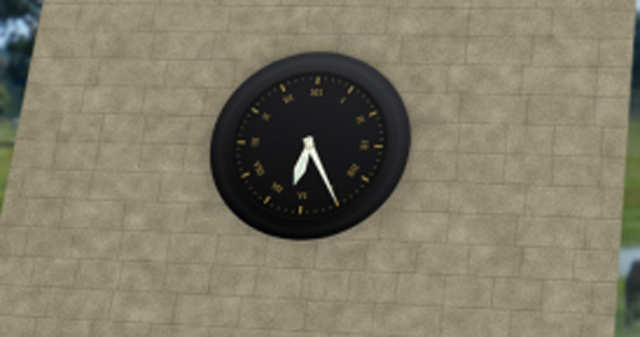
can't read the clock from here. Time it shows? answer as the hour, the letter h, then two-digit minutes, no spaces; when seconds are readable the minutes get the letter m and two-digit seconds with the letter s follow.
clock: 6h25
